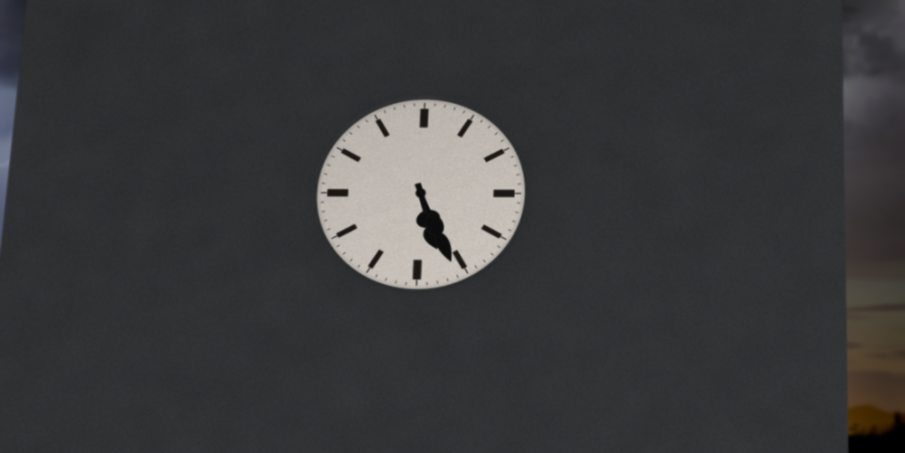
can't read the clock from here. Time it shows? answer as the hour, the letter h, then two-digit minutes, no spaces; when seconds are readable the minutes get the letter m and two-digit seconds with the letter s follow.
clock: 5h26
